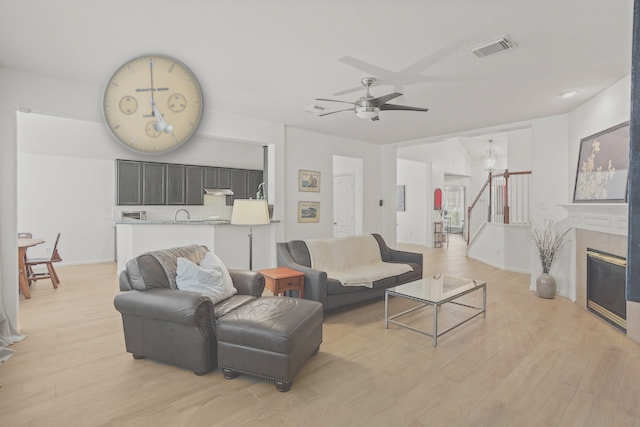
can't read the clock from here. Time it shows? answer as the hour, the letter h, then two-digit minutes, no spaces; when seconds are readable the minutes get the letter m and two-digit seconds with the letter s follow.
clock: 5h25
